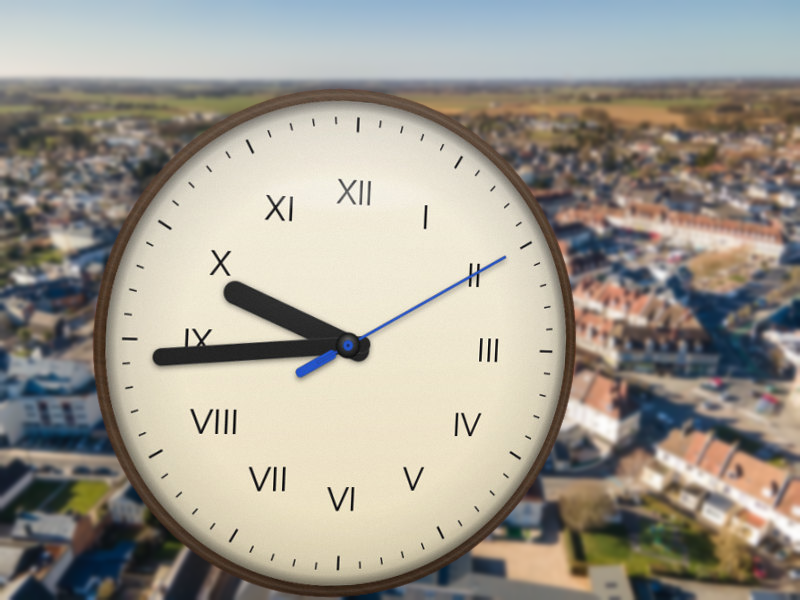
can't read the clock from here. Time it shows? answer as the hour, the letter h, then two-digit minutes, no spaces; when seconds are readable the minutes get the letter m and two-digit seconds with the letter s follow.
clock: 9h44m10s
